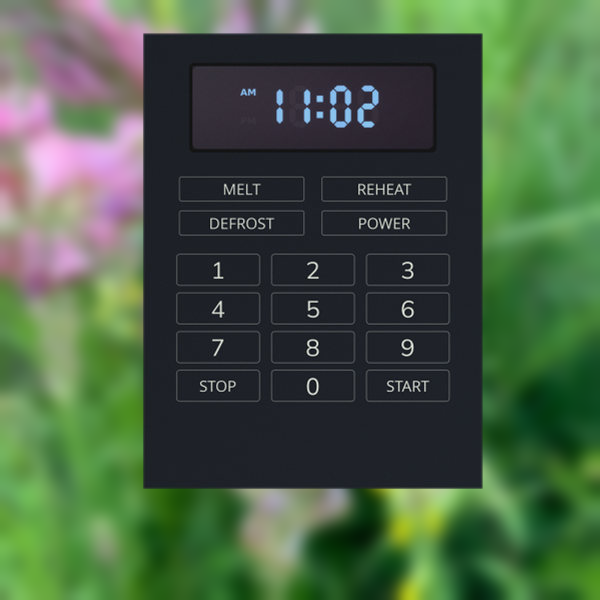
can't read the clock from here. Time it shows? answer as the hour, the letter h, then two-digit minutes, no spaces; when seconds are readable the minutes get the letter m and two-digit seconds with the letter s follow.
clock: 11h02
